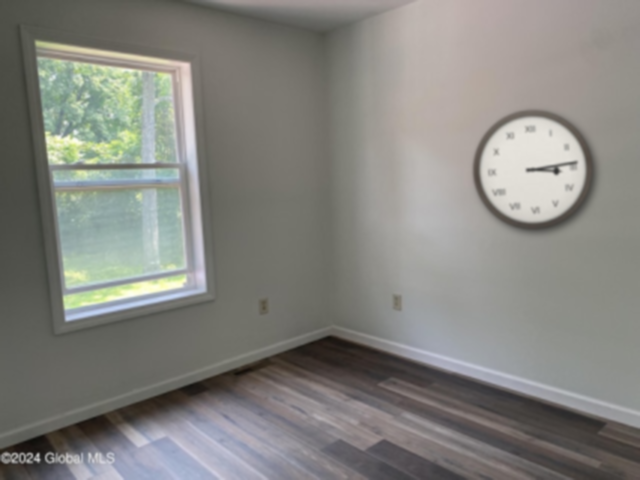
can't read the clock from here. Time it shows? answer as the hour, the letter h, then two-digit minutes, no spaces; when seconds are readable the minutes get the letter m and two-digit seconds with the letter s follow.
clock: 3h14
